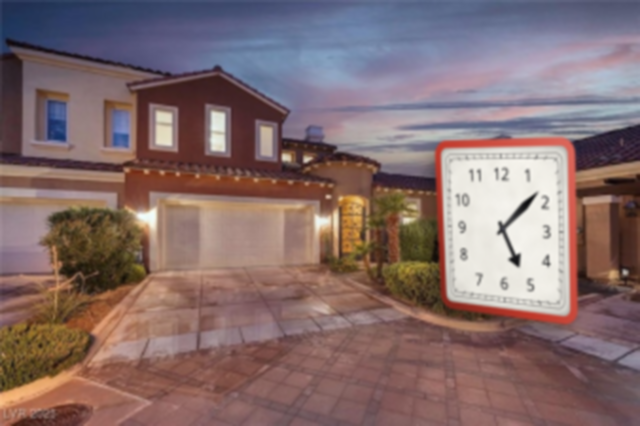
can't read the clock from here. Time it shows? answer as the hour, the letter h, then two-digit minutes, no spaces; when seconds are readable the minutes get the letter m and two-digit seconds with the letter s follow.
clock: 5h08
